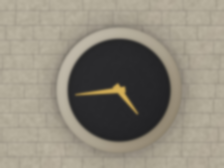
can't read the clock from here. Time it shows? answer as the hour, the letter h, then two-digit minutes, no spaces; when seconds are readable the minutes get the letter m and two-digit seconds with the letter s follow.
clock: 4h44
